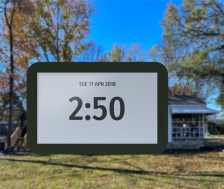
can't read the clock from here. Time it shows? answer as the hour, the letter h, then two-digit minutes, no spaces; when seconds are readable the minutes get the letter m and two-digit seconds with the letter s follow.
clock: 2h50
